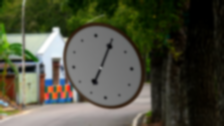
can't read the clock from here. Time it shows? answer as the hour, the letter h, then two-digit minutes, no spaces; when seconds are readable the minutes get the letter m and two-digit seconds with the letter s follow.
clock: 7h05
